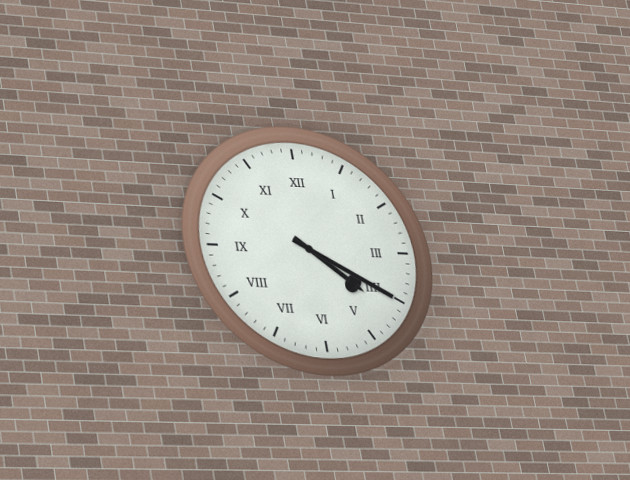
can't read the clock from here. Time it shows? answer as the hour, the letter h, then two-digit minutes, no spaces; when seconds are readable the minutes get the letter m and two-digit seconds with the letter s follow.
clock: 4h20
